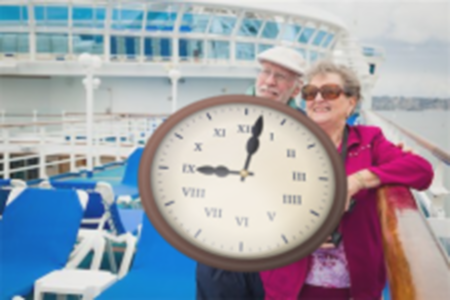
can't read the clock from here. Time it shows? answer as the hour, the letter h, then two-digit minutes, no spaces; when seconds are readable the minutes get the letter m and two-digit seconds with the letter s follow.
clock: 9h02
